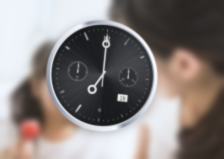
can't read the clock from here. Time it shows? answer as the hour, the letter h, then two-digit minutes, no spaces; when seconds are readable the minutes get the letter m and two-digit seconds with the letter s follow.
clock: 7h00
